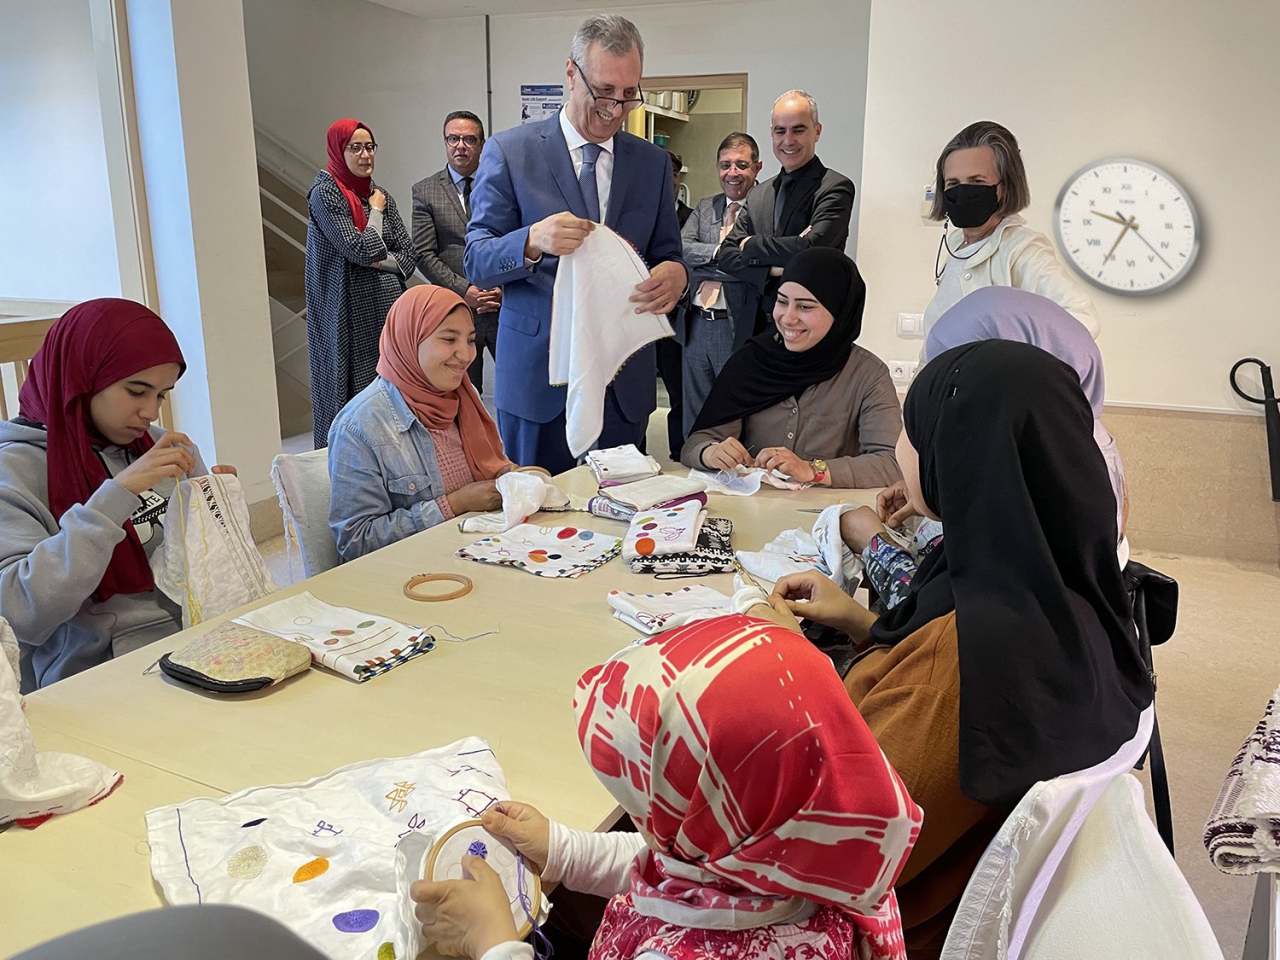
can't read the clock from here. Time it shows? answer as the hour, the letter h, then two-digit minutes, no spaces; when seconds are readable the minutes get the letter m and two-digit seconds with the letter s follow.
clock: 9h35m23s
